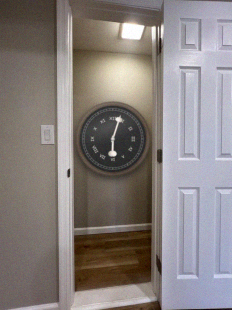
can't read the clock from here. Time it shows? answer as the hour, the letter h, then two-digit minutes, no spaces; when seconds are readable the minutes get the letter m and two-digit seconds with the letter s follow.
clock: 6h03
